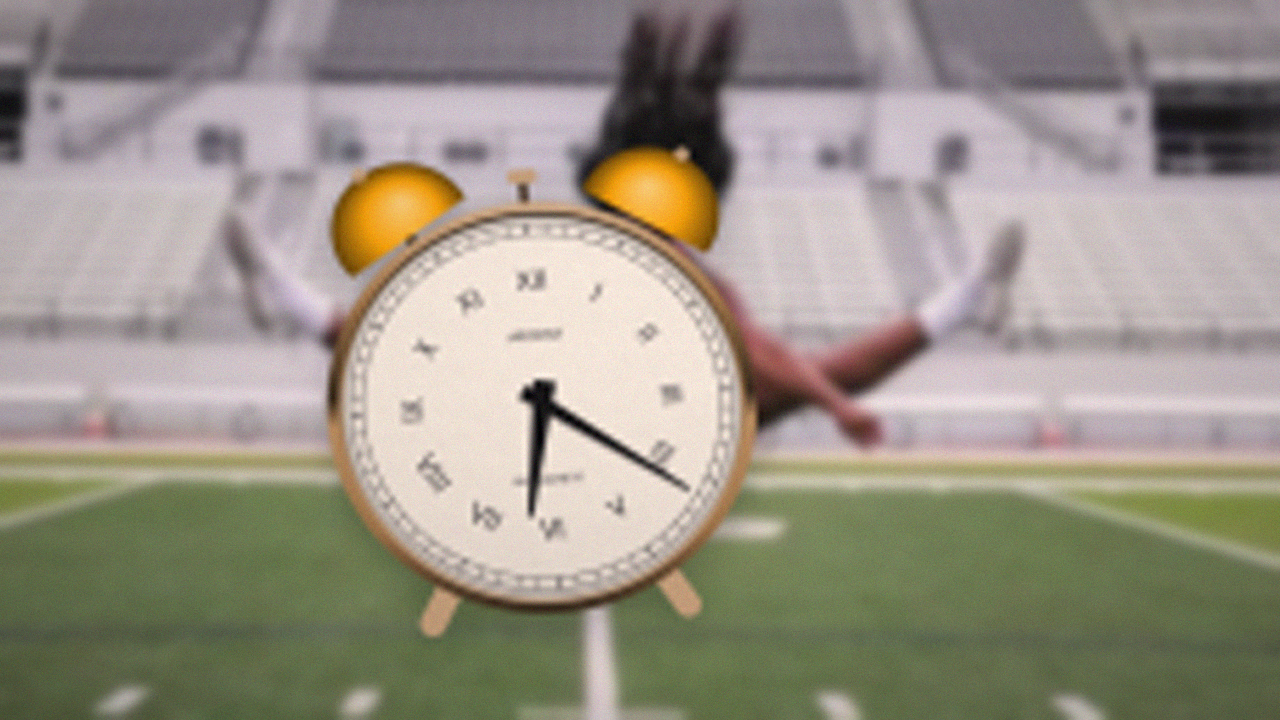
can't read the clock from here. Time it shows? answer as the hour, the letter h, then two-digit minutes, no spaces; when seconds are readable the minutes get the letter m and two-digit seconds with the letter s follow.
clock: 6h21
